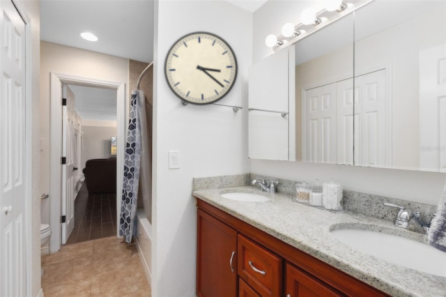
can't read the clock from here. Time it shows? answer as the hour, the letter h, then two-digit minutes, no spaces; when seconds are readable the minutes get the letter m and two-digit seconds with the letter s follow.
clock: 3h22
